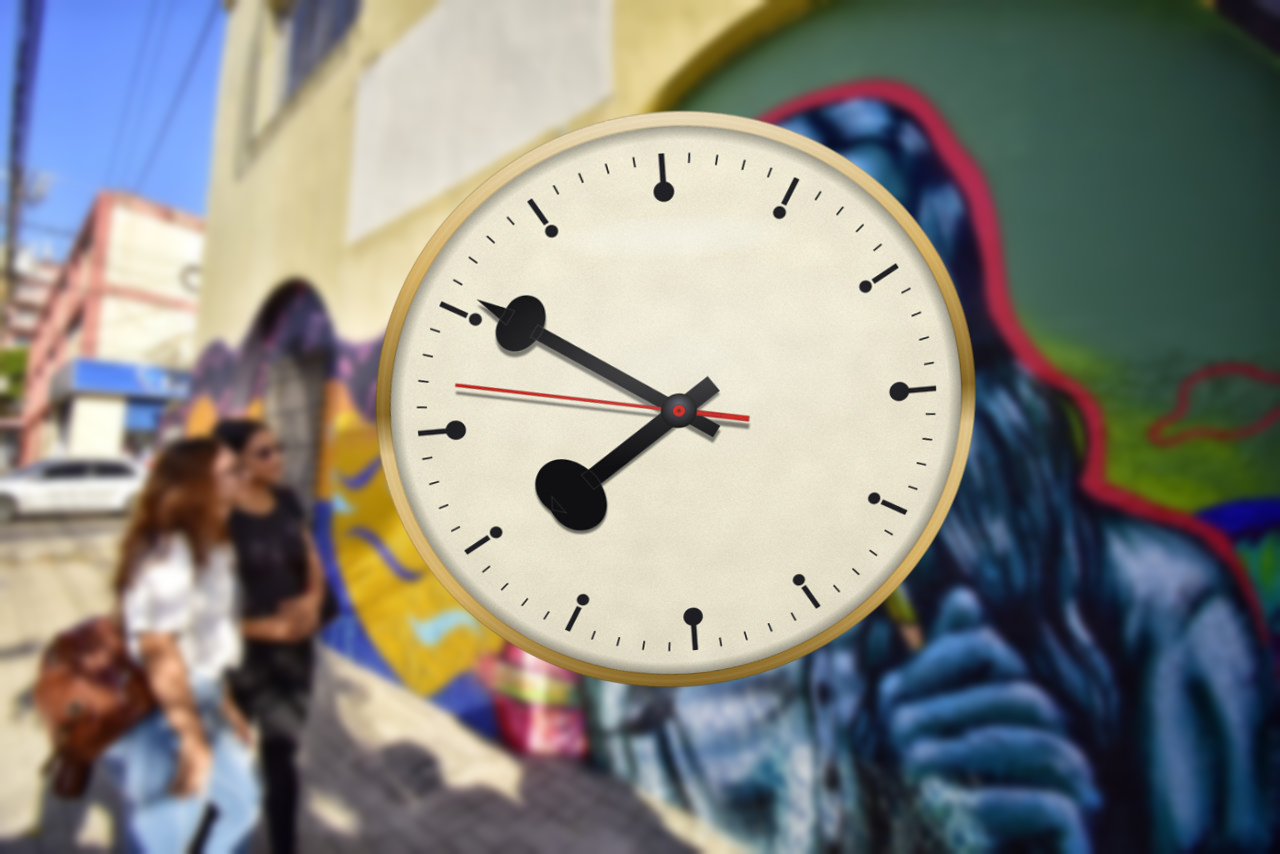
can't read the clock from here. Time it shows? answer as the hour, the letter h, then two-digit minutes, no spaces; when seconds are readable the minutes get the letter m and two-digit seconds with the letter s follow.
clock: 7h50m47s
